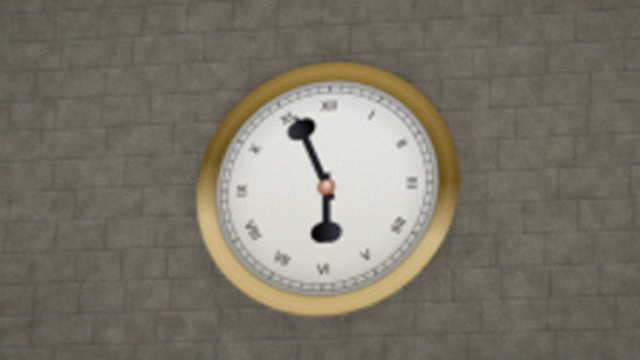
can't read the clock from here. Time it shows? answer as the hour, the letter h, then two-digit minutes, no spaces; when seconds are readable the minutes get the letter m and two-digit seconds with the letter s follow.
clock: 5h56
